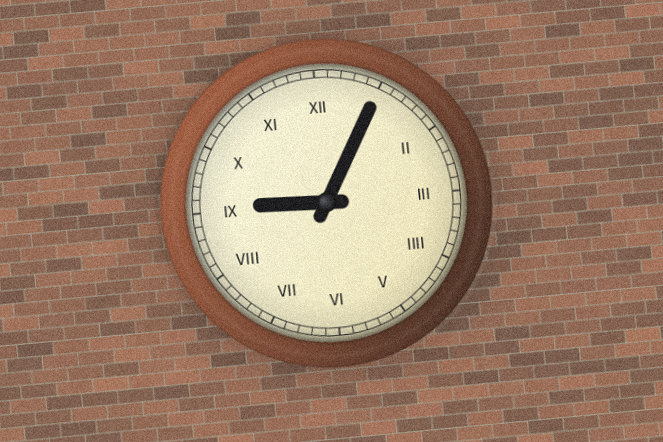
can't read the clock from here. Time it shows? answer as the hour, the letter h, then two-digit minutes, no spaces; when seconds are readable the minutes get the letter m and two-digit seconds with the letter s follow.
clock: 9h05
